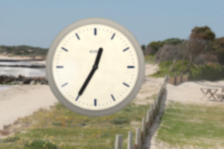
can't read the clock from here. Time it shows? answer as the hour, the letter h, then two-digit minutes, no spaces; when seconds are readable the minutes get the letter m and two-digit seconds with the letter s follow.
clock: 12h35
